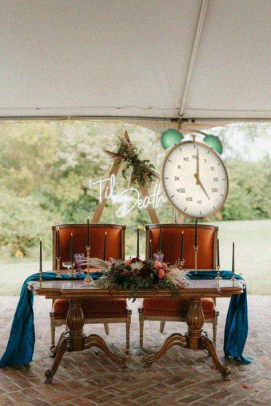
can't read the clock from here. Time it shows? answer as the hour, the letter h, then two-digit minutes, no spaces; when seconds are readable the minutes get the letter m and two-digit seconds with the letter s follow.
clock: 5h01
